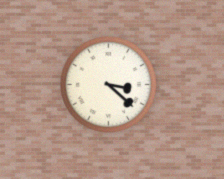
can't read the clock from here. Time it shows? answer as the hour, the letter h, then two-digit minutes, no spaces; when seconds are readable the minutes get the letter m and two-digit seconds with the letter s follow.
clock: 3h22
